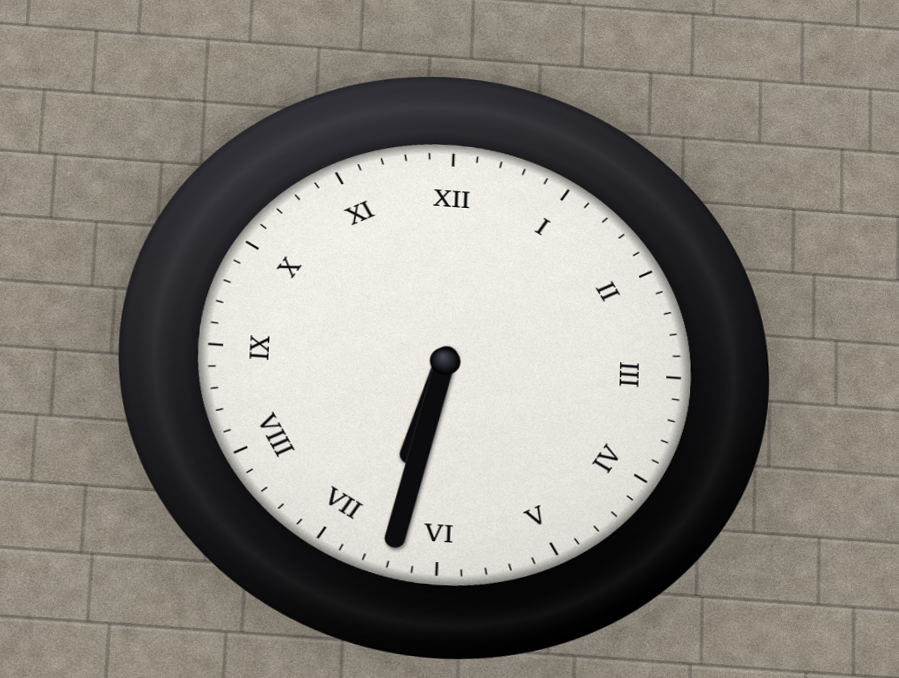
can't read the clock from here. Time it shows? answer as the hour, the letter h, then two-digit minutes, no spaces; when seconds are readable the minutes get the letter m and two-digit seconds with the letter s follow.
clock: 6h32
